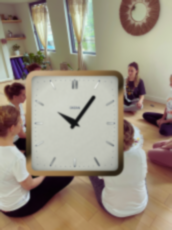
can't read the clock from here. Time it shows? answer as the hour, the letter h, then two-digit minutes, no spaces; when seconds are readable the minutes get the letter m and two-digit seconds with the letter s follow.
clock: 10h06
